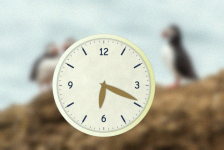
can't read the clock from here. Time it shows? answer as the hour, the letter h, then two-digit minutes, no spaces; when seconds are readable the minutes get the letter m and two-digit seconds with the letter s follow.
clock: 6h19
